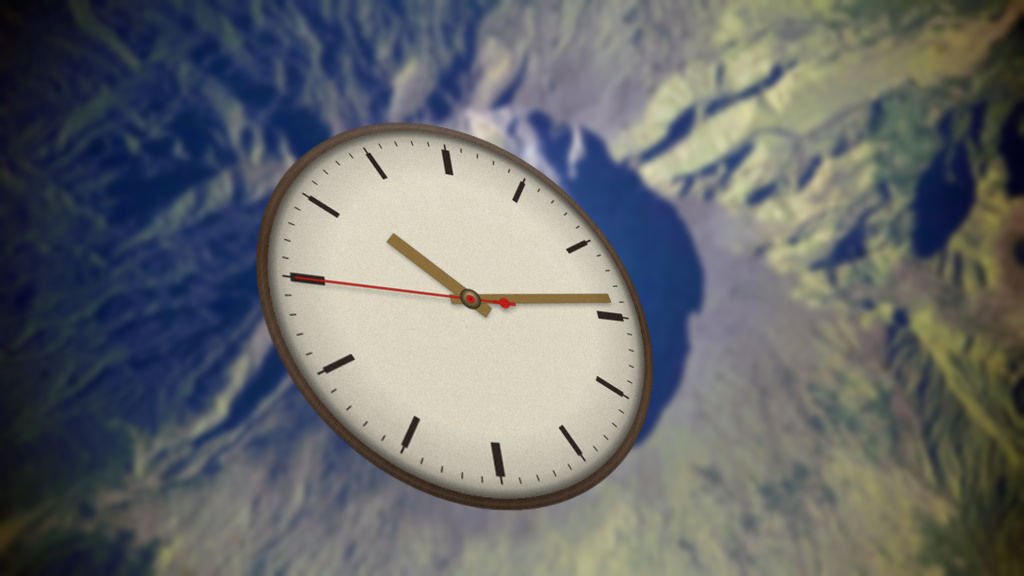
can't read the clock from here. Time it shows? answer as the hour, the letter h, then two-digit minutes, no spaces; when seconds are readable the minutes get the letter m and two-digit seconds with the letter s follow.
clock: 10h13m45s
